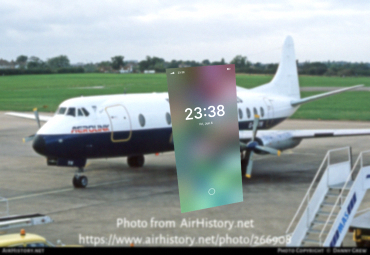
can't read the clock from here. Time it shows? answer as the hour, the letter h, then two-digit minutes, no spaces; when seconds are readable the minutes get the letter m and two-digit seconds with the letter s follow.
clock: 23h38
